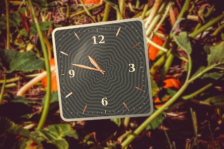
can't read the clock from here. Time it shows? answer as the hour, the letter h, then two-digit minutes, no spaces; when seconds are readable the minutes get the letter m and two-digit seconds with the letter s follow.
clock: 10h48
